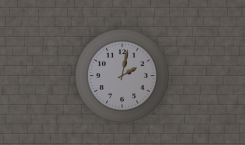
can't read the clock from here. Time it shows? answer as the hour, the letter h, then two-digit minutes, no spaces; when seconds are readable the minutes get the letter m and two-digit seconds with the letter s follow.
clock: 2h02
